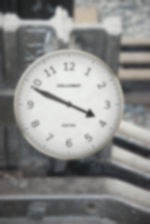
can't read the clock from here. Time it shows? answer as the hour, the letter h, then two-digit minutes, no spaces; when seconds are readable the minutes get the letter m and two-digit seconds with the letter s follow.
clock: 3h49
